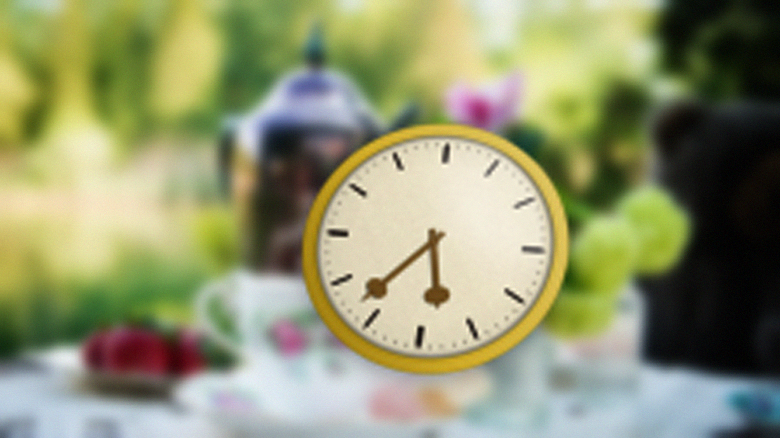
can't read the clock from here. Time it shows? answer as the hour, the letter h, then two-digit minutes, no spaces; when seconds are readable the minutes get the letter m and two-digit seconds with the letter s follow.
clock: 5h37
